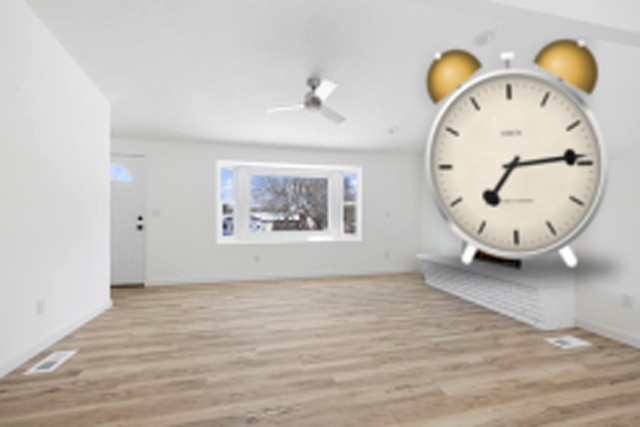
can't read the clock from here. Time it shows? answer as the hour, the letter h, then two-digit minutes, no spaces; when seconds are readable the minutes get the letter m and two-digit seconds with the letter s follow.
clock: 7h14
